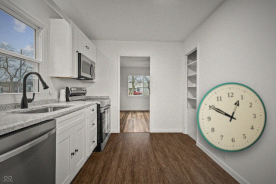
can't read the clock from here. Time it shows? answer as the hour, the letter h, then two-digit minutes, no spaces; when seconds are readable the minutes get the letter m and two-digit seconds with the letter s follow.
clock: 12h50
